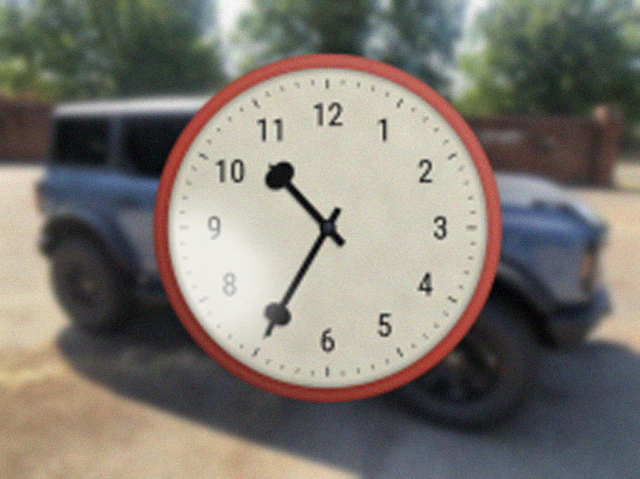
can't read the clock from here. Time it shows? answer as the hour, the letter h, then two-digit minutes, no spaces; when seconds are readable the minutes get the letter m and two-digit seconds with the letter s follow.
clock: 10h35
